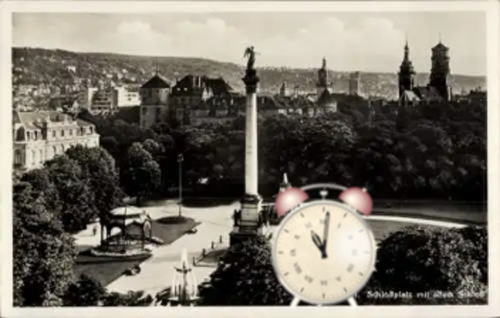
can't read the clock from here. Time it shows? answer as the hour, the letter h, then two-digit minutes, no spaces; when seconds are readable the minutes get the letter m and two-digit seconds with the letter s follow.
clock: 11h01
